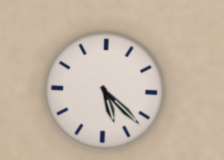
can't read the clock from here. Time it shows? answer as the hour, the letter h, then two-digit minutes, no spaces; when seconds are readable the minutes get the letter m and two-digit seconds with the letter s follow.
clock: 5h22
